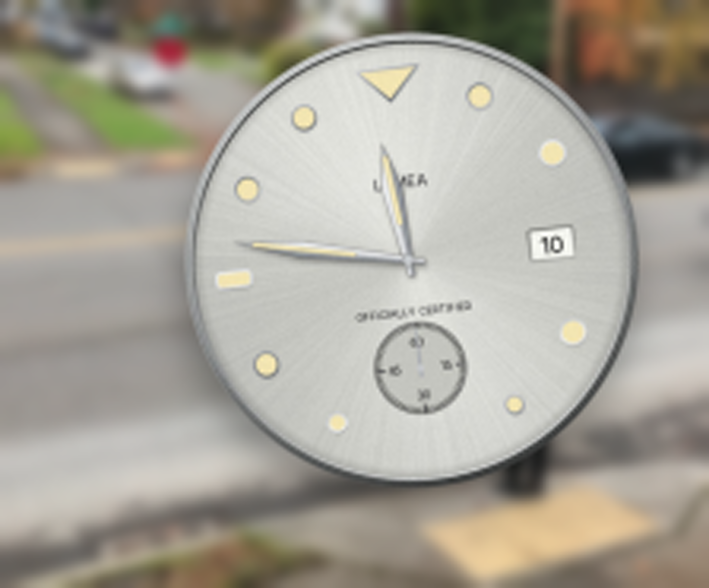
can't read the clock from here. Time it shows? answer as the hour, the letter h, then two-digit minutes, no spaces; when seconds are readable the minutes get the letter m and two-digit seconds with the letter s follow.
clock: 11h47
